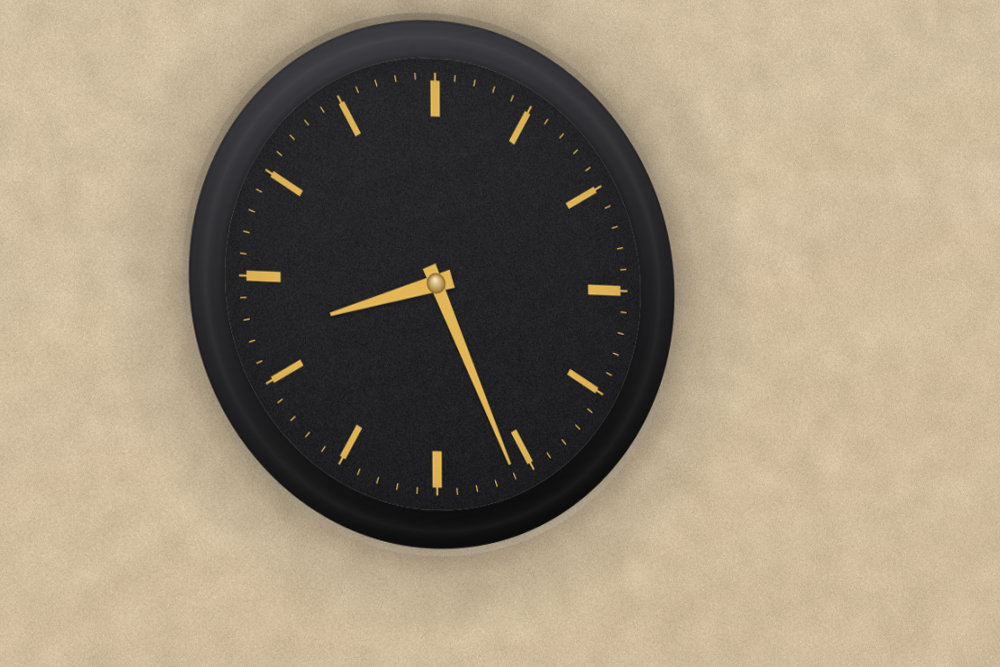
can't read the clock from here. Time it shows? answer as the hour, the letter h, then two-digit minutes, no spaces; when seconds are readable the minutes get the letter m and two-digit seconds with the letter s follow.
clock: 8h26
